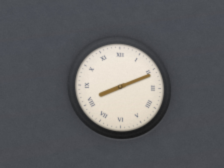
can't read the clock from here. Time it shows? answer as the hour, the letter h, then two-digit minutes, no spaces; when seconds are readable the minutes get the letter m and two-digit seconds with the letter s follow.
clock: 8h11
